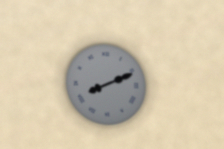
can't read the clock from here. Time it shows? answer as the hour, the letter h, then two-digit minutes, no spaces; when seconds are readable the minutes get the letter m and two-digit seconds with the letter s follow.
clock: 8h11
